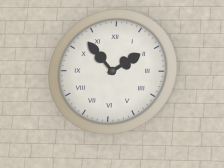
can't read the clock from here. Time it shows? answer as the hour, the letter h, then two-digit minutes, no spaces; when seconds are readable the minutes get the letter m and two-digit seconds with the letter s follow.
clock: 1h53
